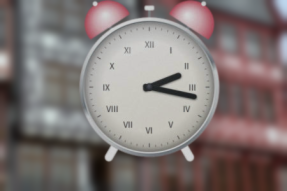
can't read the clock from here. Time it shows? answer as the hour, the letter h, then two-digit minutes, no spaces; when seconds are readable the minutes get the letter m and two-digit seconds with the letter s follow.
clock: 2h17
